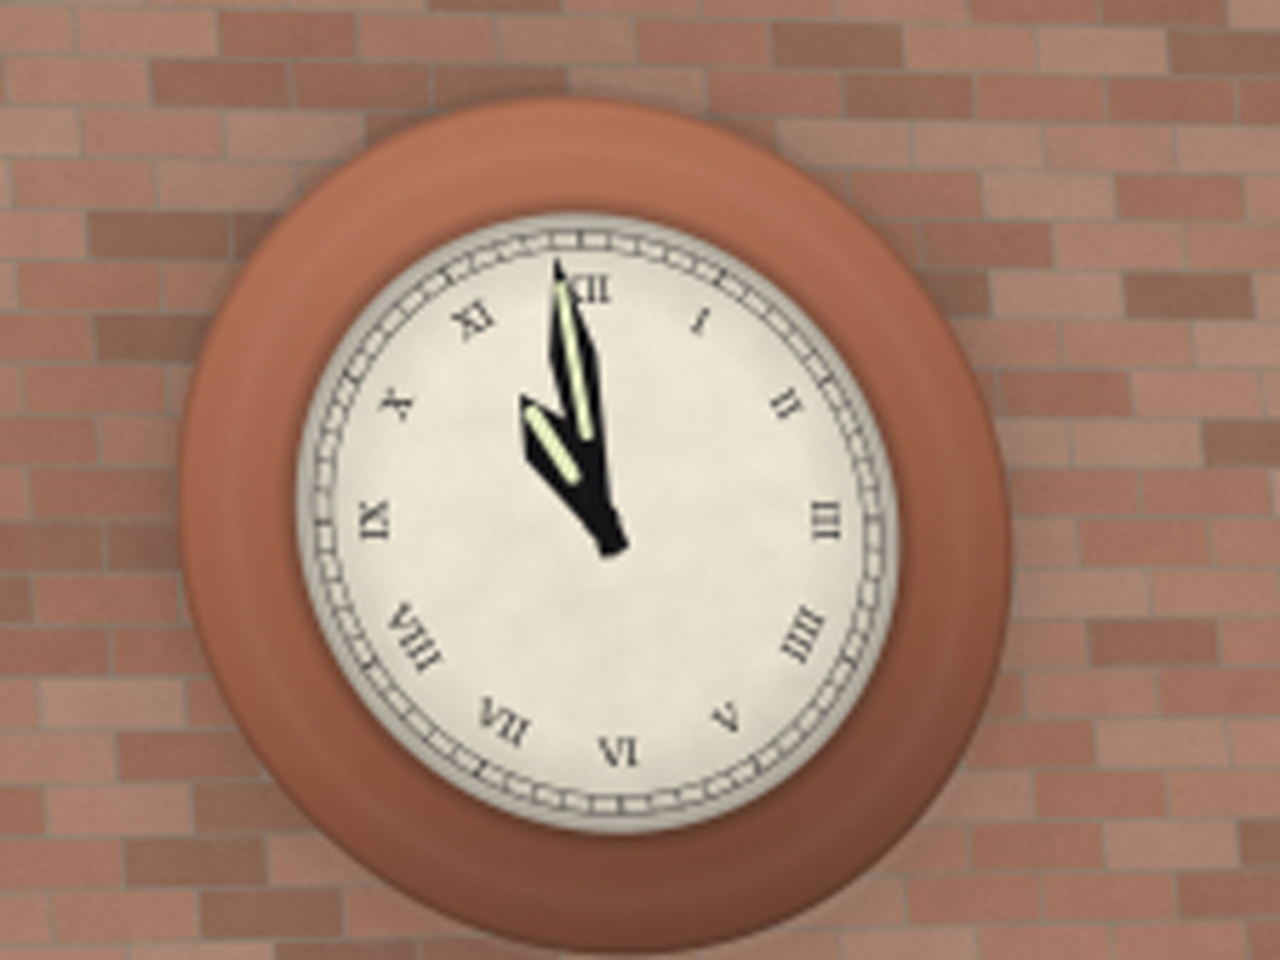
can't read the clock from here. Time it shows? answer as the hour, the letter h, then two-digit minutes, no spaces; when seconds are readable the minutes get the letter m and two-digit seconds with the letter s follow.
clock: 10h59
